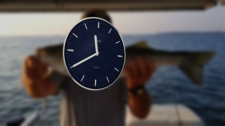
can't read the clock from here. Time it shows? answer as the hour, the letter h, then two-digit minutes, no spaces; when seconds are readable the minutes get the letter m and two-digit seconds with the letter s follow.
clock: 11h40
